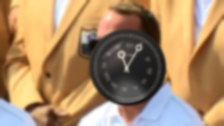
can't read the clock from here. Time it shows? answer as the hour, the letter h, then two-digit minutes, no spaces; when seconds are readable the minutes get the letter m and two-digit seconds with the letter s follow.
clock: 11h04
